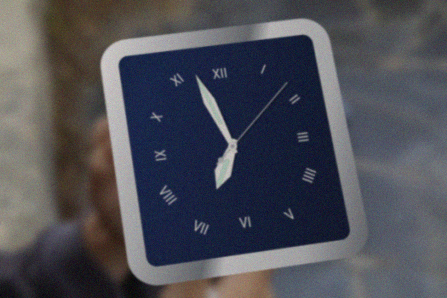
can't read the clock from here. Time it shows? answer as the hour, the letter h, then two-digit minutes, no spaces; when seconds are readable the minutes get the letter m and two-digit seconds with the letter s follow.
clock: 6h57m08s
